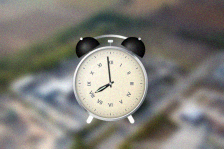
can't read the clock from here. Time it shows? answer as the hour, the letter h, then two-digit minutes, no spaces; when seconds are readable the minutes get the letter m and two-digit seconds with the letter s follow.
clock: 7h59
